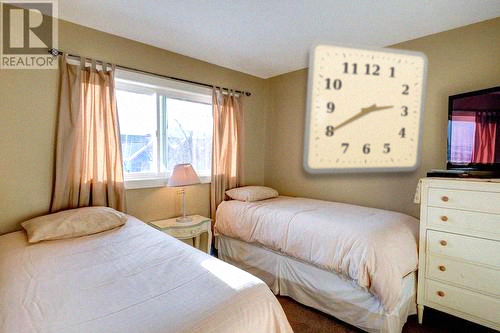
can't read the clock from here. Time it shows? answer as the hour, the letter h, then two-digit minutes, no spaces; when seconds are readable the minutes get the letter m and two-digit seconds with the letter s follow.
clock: 2h40
